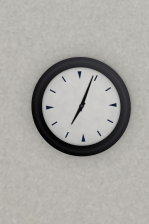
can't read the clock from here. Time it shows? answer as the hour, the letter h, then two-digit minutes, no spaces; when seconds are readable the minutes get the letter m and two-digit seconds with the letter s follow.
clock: 7h04
